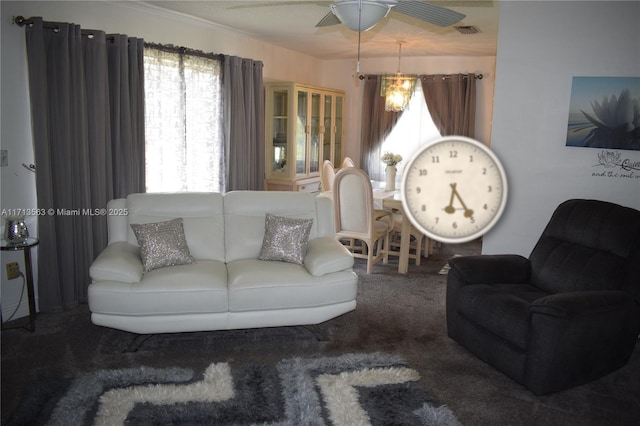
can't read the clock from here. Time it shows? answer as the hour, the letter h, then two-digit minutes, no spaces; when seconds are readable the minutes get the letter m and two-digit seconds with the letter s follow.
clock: 6h25
